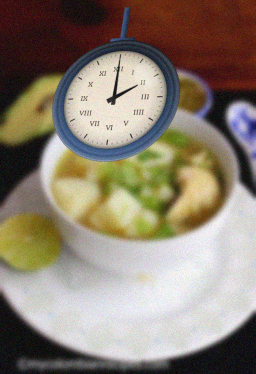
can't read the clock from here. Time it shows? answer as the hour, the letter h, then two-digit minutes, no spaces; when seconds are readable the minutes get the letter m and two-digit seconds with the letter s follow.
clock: 2h00
